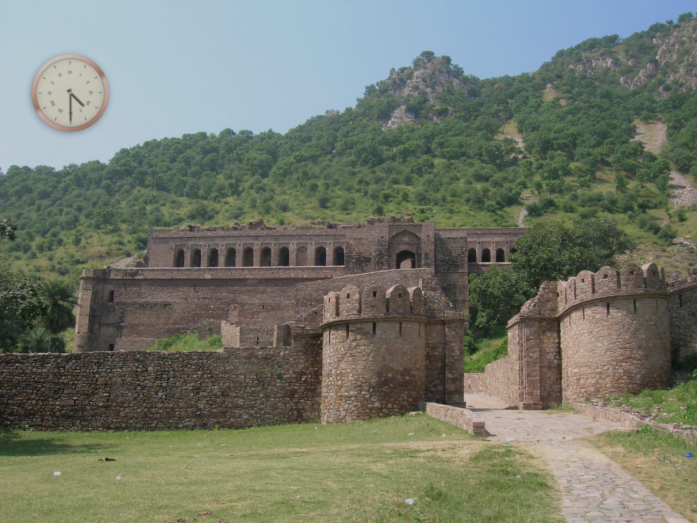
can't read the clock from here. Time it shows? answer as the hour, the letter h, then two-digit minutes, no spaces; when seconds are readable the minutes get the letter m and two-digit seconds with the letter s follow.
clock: 4h30
